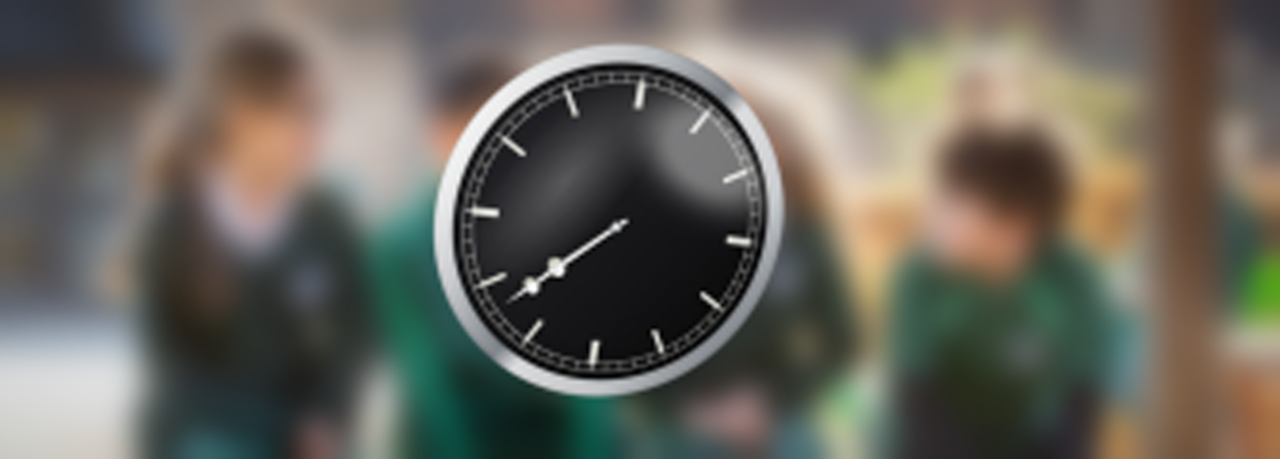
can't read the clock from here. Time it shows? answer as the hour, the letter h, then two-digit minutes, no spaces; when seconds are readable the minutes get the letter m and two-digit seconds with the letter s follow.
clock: 7h38
